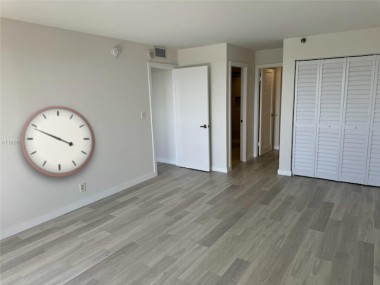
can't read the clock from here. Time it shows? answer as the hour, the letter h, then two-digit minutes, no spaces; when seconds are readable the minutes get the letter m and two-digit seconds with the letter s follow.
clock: 3h49
